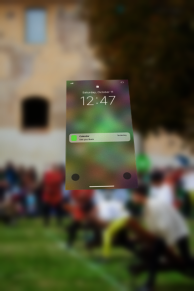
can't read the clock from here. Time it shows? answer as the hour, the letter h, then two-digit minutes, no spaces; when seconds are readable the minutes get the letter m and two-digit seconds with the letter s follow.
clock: 12h47
